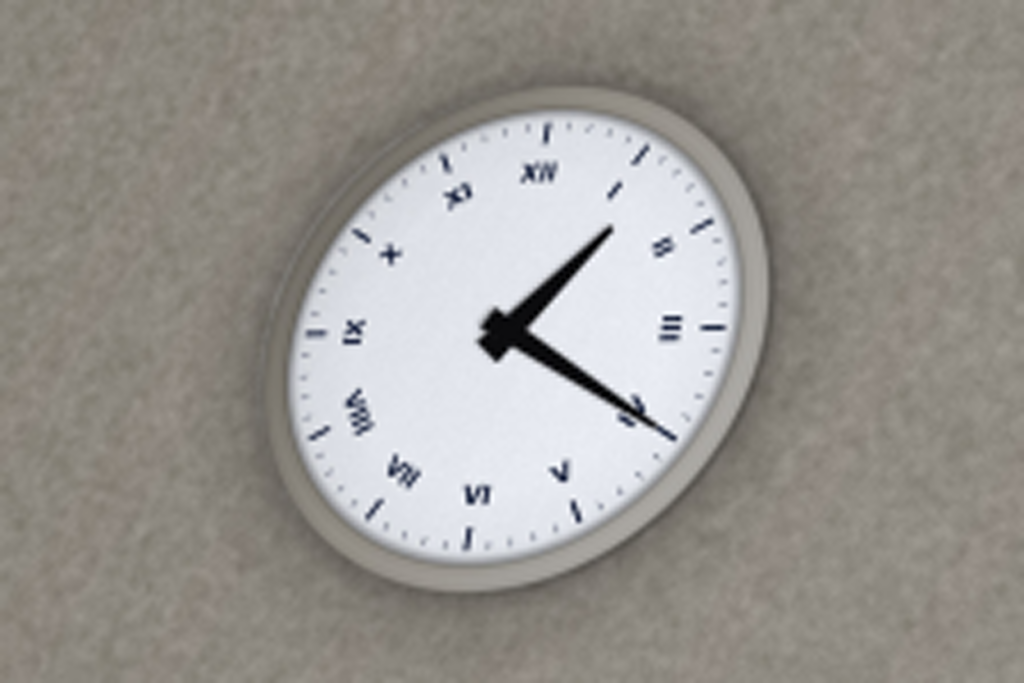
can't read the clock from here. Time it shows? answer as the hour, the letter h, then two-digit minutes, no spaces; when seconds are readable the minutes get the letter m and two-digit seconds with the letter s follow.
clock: 1h20
